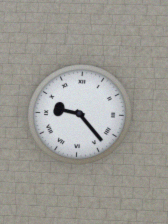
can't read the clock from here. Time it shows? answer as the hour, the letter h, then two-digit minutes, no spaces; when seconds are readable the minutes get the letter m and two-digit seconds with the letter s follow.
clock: 9h23
